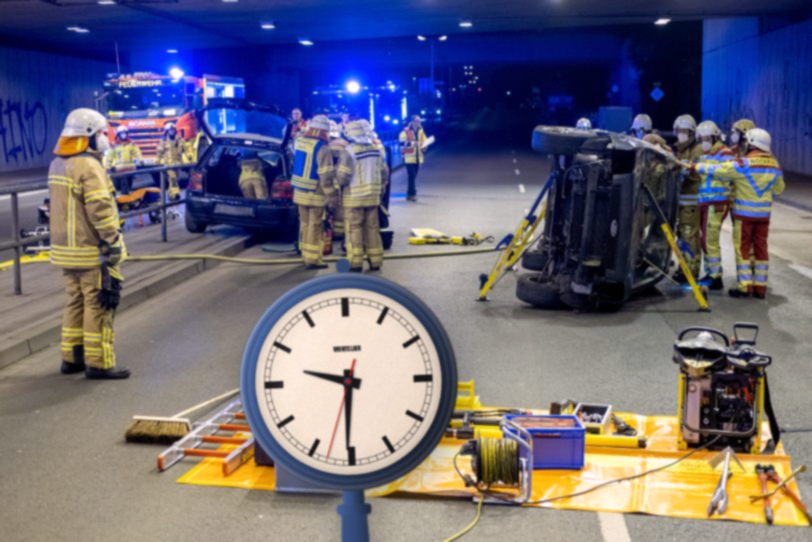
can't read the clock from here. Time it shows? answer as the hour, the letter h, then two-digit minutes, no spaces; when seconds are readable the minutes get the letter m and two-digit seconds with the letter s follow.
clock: 9h30m33s
